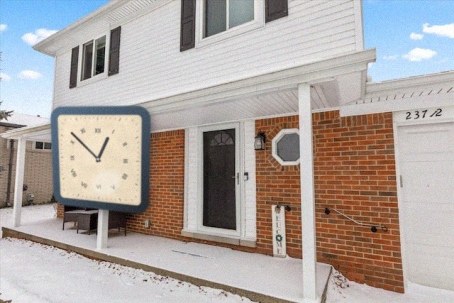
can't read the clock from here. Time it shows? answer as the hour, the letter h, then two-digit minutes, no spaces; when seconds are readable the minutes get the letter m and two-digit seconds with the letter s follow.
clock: 12h52
